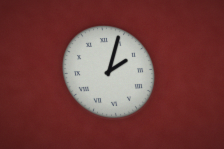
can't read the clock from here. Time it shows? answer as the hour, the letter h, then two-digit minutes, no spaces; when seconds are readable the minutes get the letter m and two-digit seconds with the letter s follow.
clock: 2h04
